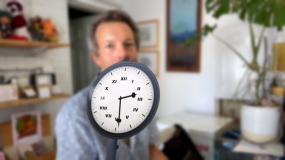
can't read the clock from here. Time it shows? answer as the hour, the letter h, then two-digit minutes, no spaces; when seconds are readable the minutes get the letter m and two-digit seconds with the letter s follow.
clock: 2h29
